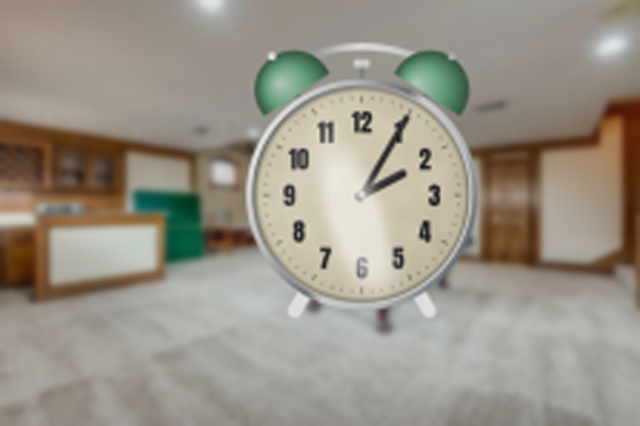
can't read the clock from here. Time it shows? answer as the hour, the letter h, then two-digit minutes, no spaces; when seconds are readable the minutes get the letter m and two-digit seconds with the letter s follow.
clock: 2h05
